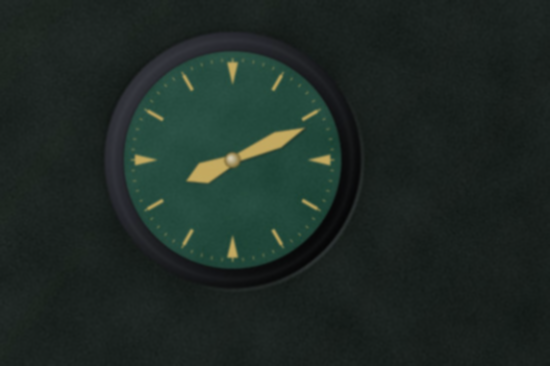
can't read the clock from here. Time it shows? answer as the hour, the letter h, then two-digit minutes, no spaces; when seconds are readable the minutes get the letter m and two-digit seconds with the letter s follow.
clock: 8h11
